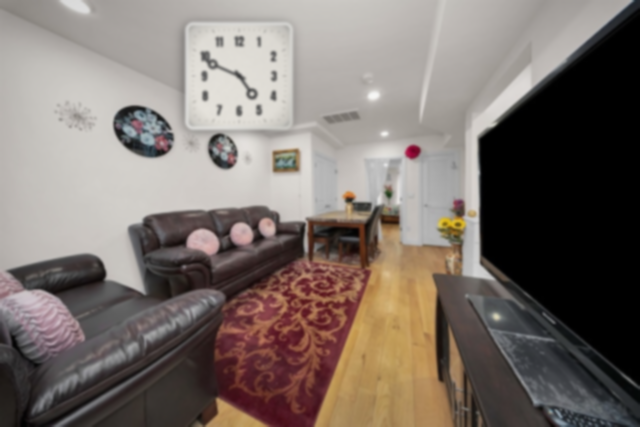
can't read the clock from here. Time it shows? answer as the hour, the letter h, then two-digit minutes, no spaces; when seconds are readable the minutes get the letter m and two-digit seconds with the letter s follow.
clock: 4h49
